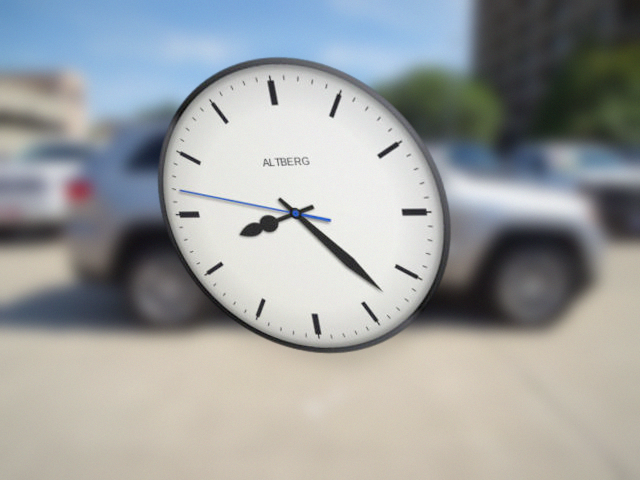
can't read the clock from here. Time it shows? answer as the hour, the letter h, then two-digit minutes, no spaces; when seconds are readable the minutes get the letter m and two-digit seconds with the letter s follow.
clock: 8h22m47s
